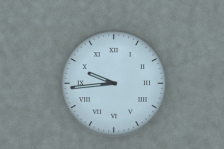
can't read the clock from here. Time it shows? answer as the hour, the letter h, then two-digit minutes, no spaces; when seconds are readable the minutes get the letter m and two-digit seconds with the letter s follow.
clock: 9h44
